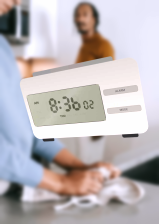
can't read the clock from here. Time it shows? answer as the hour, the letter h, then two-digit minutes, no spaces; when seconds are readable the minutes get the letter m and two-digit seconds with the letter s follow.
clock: 8h36m02s
